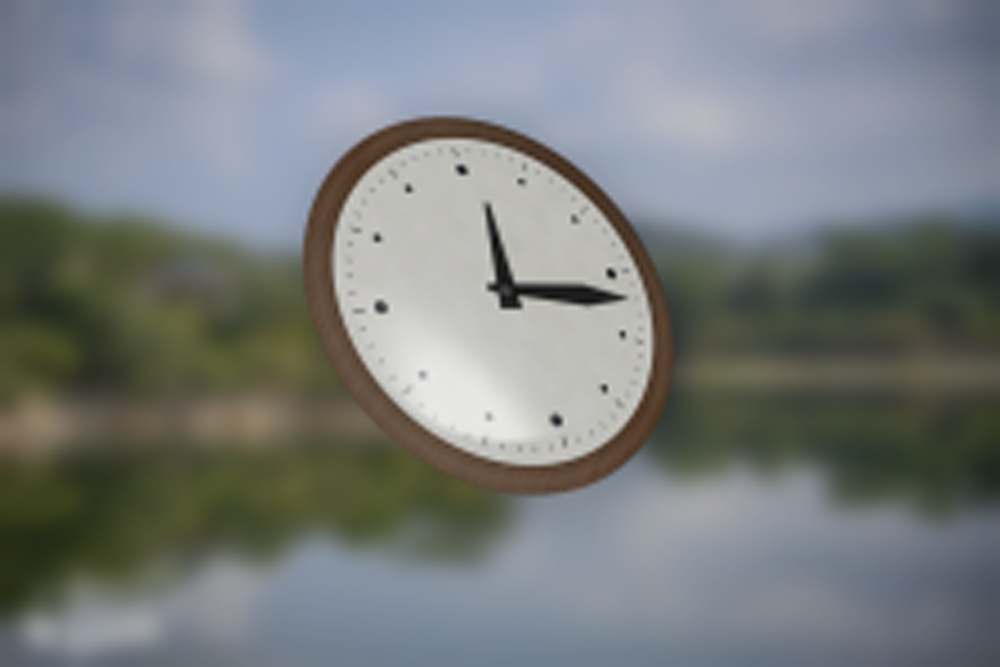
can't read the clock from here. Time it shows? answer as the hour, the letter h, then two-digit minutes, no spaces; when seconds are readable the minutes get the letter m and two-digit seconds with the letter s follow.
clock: 12h17
